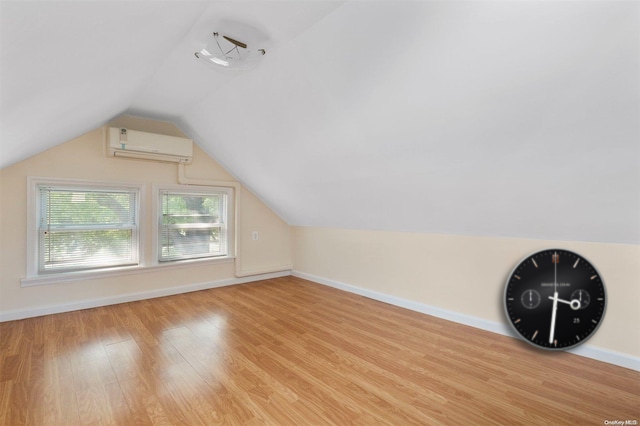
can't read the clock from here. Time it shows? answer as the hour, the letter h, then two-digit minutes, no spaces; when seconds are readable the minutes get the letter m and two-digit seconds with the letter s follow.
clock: 3h31
